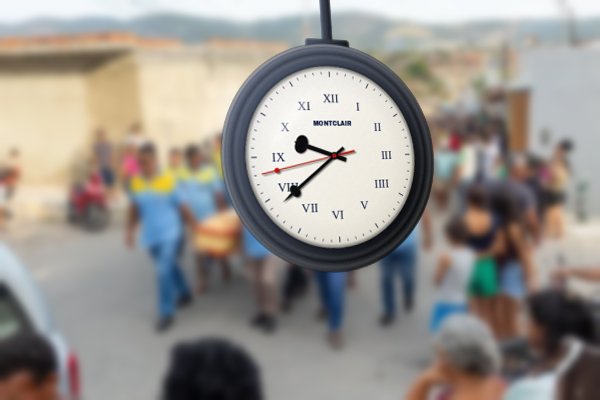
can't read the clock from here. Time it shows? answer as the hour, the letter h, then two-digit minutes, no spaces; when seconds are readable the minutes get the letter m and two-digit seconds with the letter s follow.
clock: 9h38m43s
